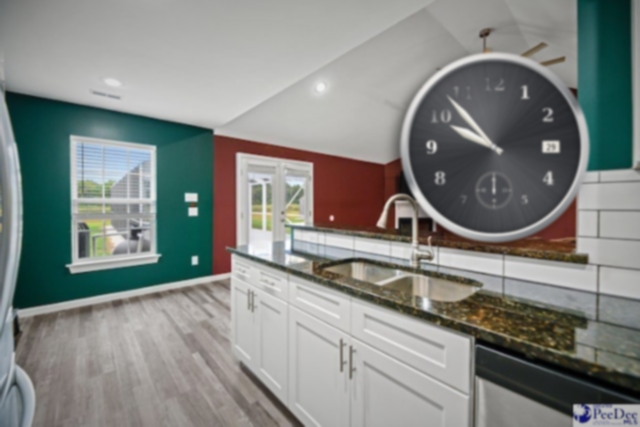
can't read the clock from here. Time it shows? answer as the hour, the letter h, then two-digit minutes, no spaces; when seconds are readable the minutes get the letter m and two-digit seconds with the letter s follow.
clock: 9h53
